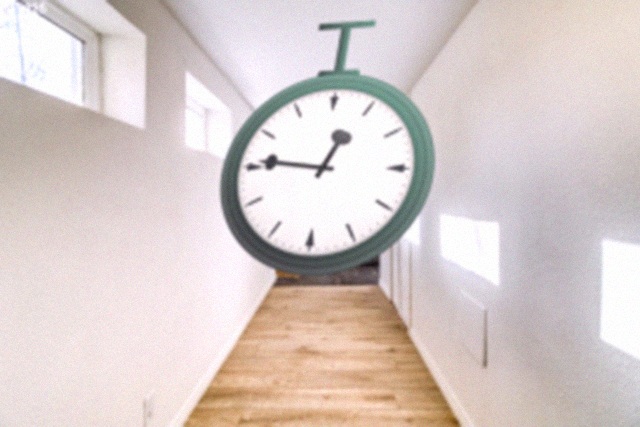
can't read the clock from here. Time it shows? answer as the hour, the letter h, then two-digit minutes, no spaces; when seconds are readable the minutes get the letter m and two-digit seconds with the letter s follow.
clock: 12h46
